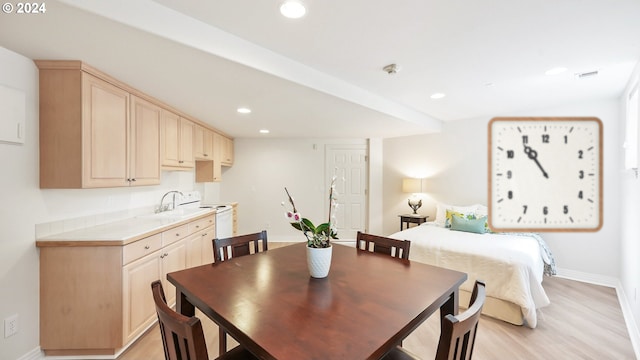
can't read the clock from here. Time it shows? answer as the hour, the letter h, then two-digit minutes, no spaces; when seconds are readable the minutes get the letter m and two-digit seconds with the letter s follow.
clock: 10h54
